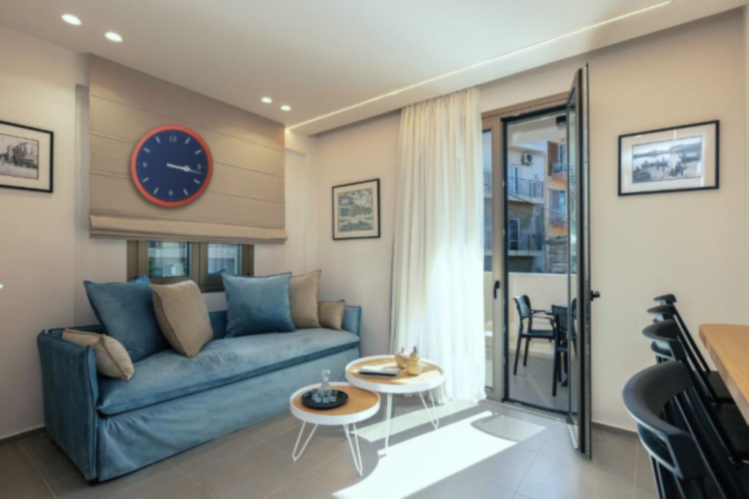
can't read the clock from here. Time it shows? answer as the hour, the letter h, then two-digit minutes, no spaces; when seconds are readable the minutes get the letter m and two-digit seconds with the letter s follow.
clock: 3h17
